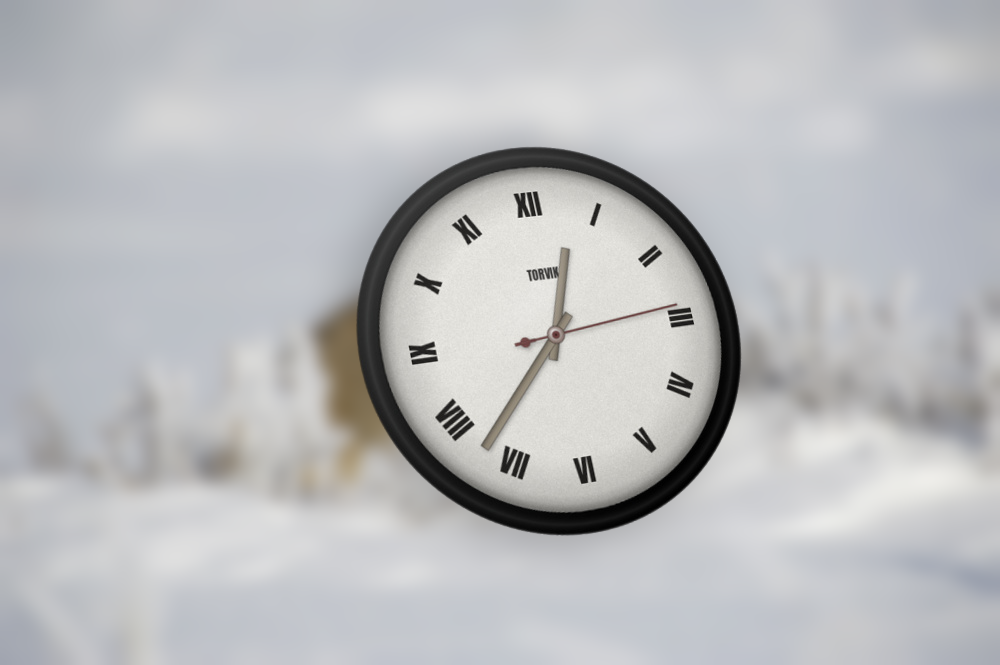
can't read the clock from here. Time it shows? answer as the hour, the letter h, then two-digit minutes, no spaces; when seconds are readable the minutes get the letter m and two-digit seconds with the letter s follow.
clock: 12h37m14s
